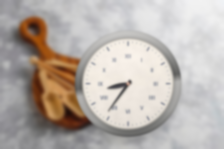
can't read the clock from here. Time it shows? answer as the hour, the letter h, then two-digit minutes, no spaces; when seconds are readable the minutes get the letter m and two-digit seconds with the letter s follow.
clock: 8h36
